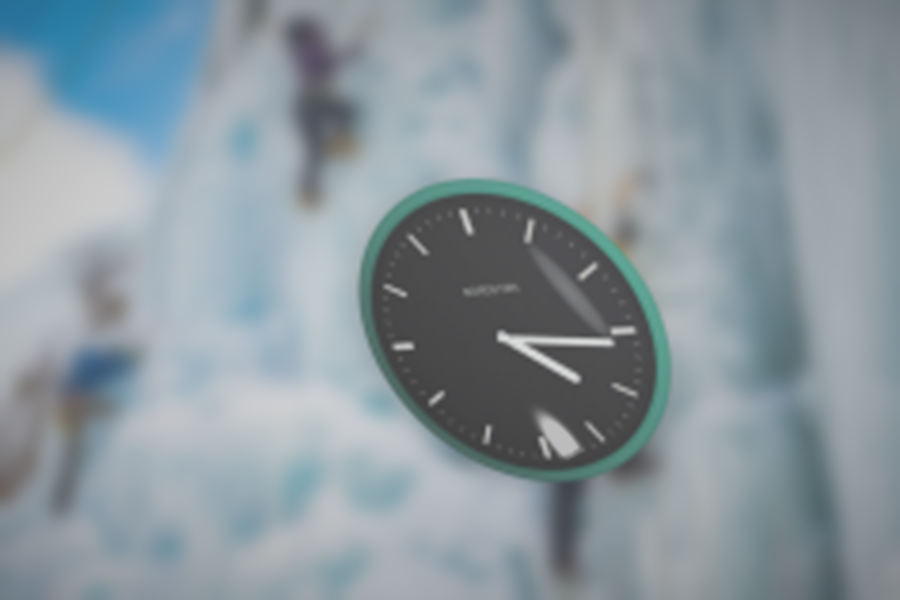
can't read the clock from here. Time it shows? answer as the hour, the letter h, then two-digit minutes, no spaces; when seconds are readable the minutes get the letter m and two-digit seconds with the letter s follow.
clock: 4h16
